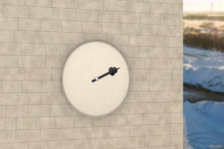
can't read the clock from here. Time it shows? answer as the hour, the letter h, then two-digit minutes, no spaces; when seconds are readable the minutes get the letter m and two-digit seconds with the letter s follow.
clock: 2h11
